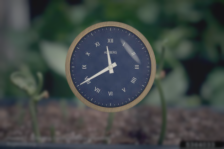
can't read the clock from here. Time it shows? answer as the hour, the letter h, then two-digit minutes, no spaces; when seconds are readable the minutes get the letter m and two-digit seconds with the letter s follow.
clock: 11h40
